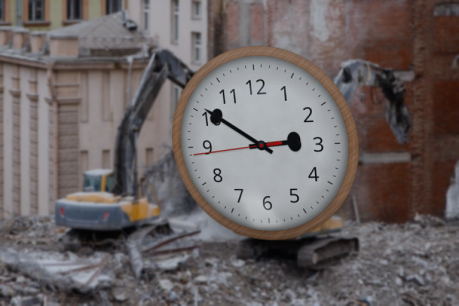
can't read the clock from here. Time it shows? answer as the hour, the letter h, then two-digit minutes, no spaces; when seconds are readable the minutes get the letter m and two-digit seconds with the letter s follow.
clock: 2h50m44s
